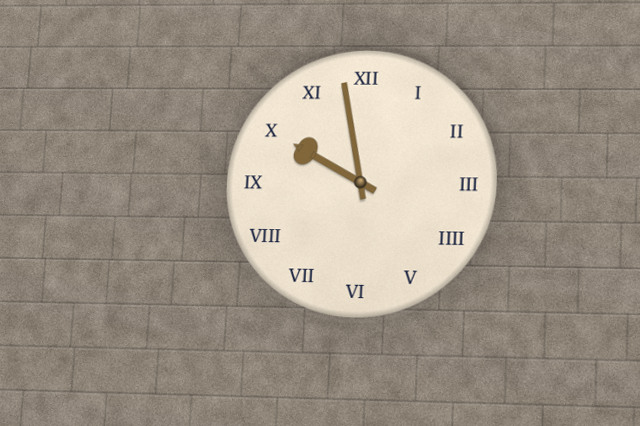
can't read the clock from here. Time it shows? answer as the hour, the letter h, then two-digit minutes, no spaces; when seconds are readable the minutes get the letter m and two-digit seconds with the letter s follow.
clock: 9h58
